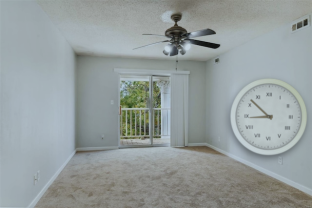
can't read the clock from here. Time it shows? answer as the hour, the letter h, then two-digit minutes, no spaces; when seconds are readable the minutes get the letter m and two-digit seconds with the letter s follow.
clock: 8h52
